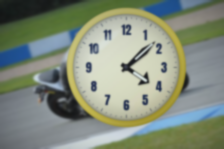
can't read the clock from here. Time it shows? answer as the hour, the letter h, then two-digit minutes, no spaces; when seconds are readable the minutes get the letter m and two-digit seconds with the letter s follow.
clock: 4h08
